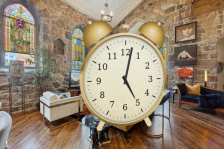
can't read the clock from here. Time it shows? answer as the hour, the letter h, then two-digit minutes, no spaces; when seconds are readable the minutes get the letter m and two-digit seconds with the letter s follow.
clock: 5h02
